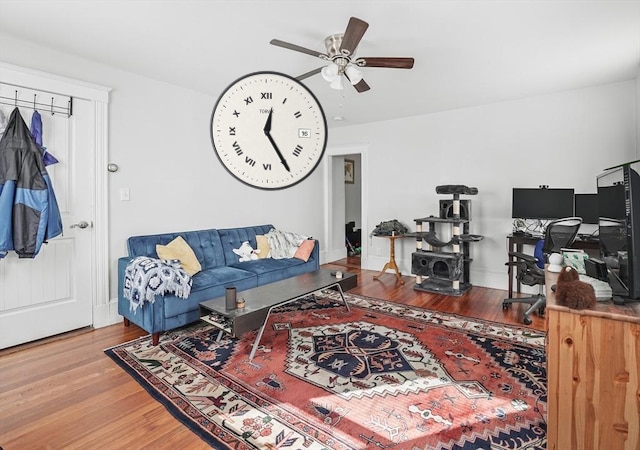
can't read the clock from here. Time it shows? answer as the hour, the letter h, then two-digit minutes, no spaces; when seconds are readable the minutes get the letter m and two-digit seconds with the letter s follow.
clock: 12h25
